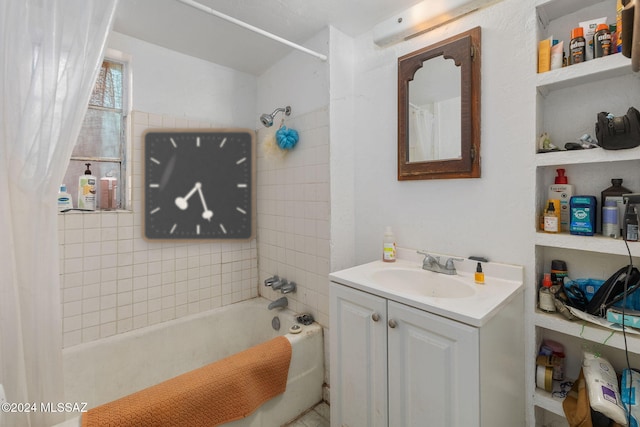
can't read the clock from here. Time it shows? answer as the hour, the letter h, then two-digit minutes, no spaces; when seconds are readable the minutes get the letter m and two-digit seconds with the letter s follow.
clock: 7h27
